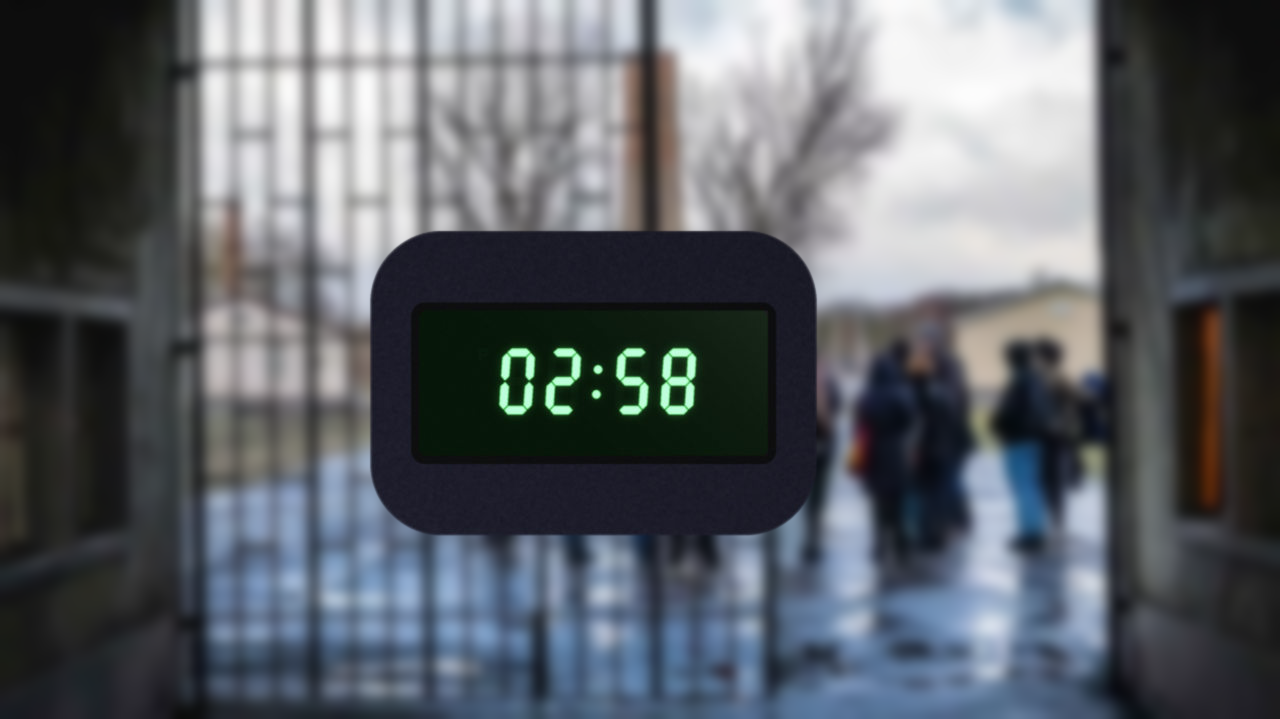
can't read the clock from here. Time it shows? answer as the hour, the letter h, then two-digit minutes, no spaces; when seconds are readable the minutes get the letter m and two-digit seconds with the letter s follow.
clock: 2h58
